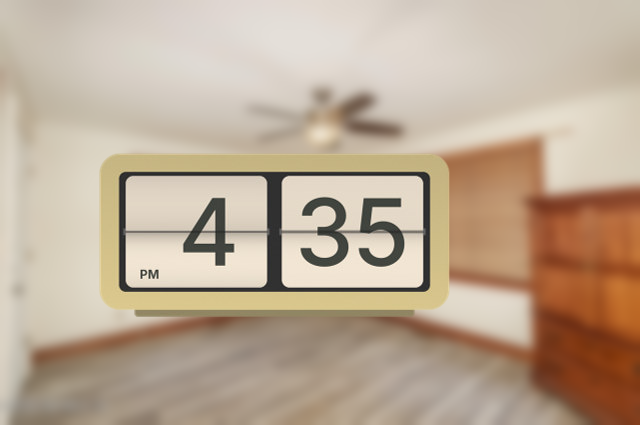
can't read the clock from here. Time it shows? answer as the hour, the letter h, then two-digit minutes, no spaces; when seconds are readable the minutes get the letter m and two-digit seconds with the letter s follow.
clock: 4h35
